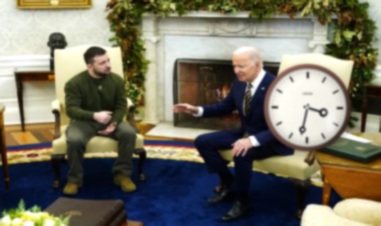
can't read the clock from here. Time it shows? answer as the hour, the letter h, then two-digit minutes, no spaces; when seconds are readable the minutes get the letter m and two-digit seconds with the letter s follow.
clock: 3h32
